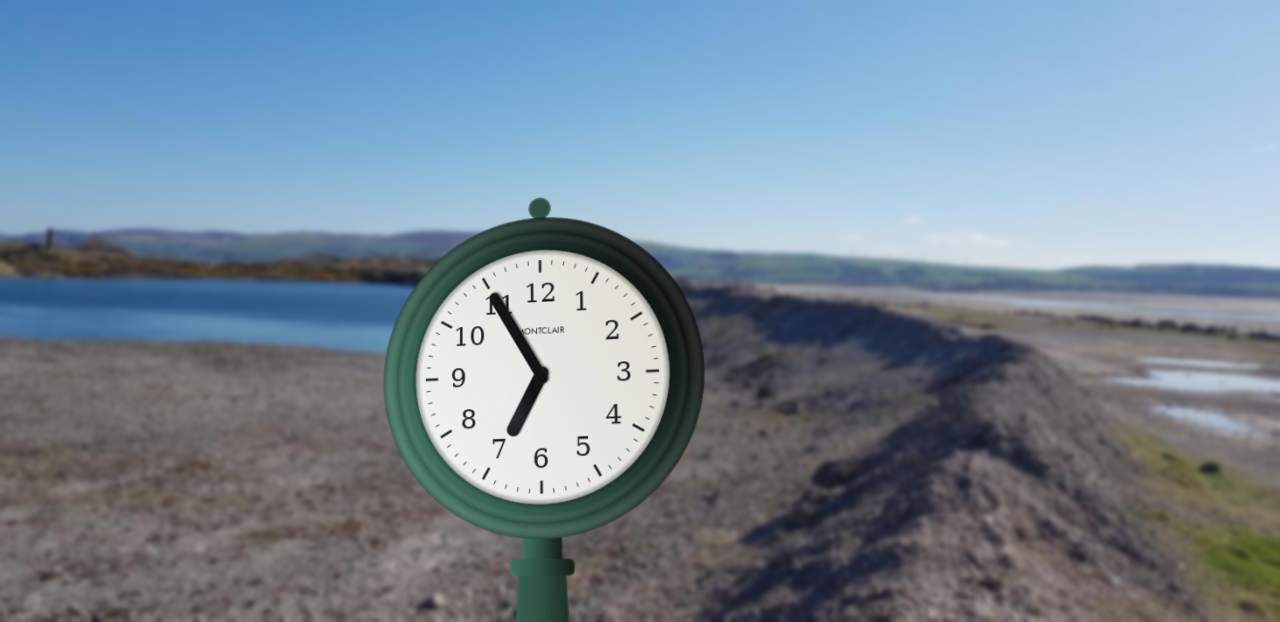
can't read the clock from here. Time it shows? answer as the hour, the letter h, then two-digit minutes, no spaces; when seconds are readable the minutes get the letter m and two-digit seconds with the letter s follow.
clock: 6h55
